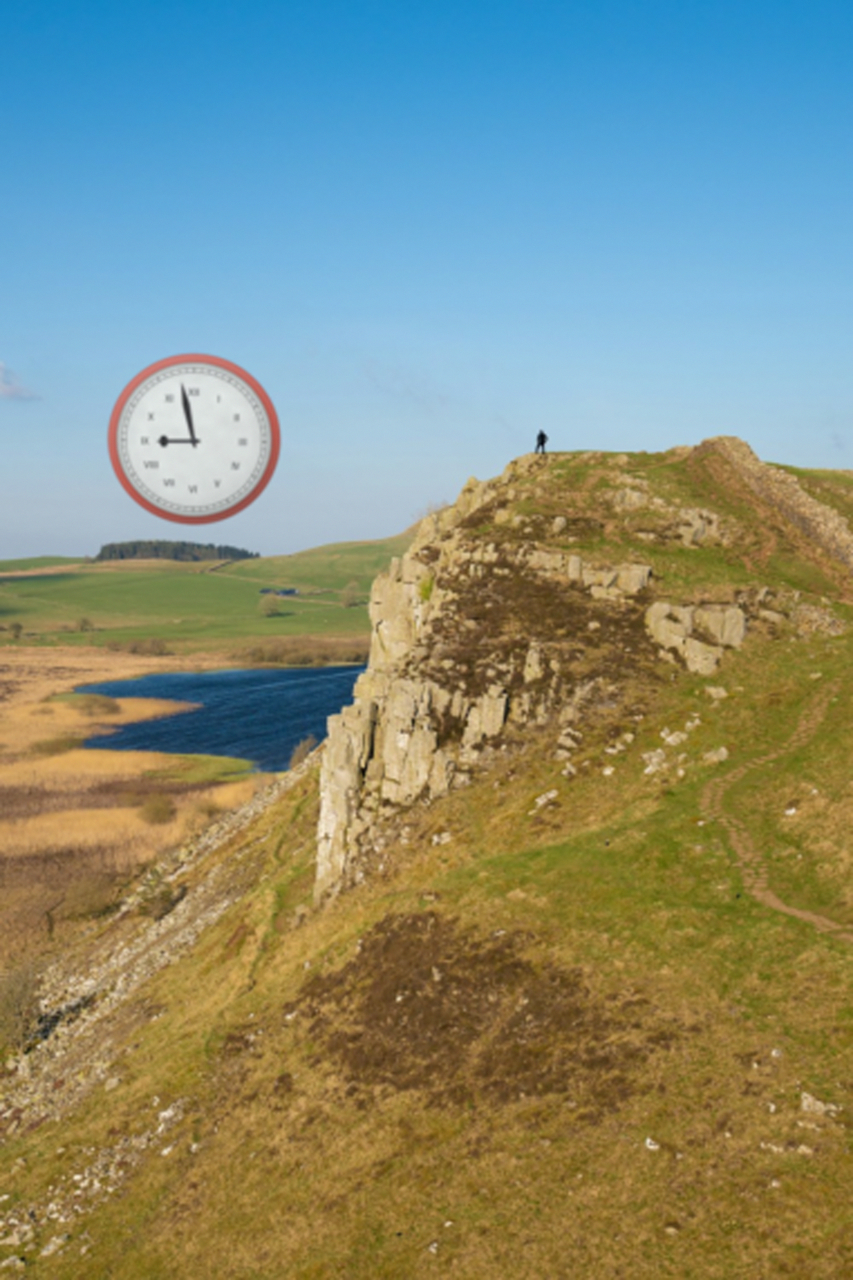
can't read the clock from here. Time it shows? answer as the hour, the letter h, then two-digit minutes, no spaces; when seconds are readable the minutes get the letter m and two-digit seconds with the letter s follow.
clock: 8h58
